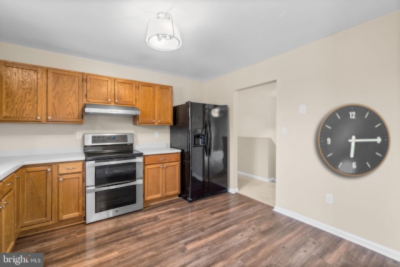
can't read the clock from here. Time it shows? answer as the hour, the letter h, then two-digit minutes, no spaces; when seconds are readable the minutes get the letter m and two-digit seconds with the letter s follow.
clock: 6h15
